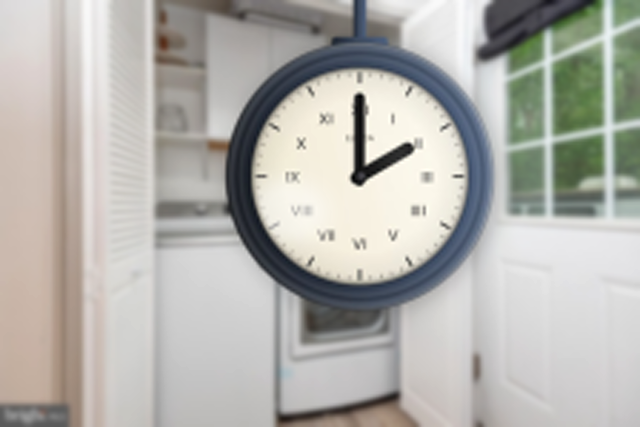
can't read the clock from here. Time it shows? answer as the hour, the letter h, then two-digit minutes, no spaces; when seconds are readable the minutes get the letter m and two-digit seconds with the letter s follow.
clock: 2h00
